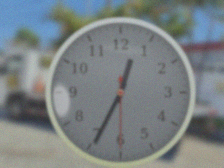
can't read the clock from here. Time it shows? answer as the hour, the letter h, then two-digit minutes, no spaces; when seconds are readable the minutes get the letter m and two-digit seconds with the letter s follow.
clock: 12h34m30s
